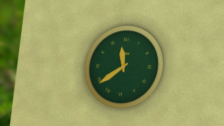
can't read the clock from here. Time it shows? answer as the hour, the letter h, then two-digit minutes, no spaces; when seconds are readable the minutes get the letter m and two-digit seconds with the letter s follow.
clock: 11h39
